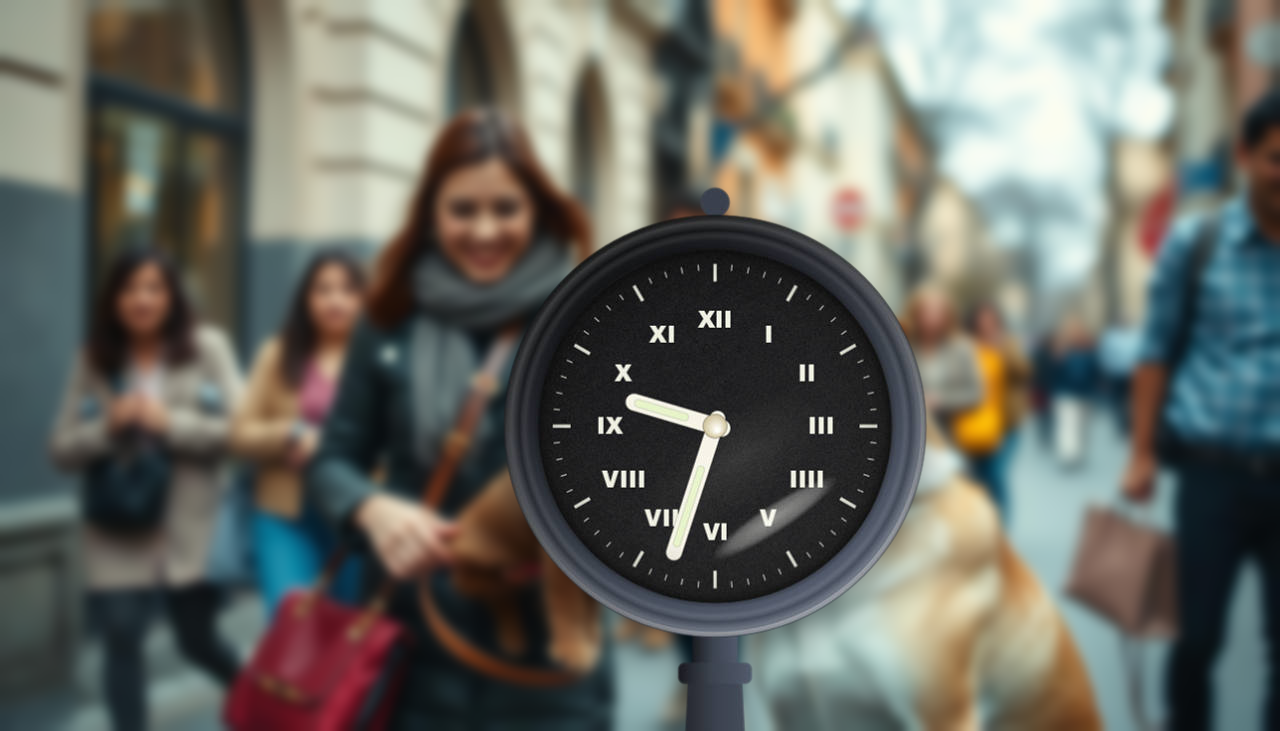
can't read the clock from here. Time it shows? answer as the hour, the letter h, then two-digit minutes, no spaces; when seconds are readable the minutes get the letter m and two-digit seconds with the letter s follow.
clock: 9h33
